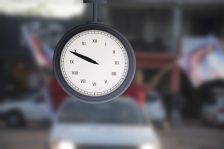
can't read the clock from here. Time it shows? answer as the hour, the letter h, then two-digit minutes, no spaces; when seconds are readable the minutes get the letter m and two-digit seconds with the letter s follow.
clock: 9h49
